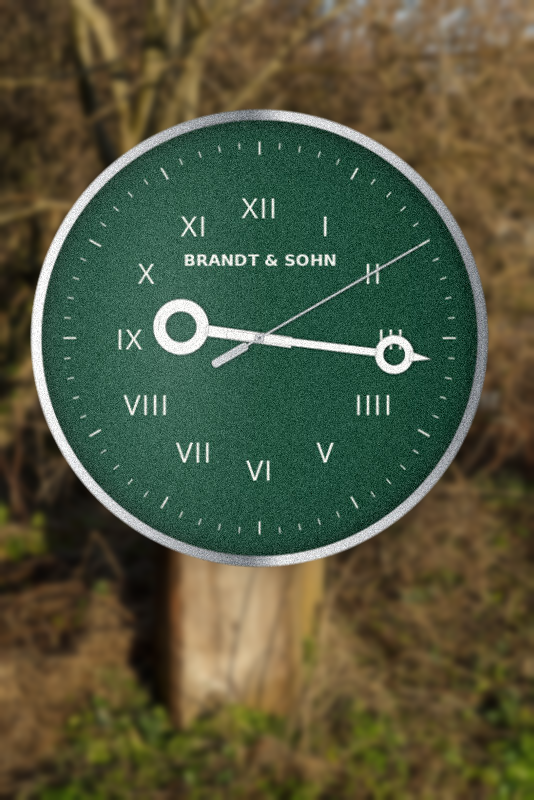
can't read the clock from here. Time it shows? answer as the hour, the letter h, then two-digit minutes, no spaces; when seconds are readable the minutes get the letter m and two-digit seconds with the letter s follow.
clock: 9h16m10s
